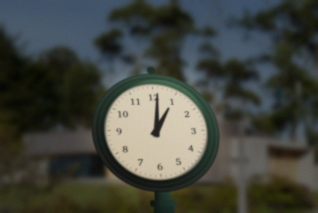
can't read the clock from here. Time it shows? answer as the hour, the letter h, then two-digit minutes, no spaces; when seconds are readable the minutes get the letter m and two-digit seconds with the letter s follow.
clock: 1h01
